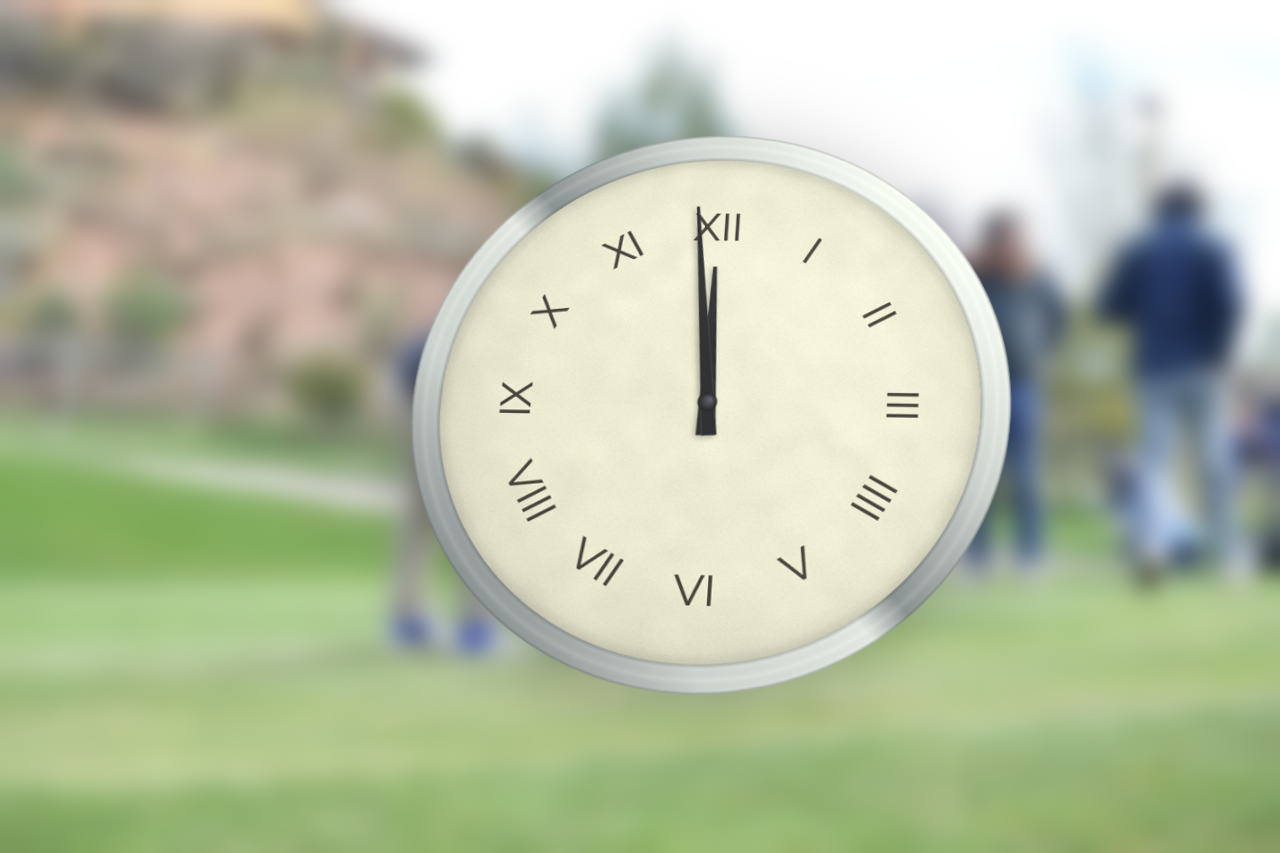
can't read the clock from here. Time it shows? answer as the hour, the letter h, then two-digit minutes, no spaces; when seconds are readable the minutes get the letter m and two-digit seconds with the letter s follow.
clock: 11h59
